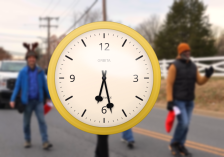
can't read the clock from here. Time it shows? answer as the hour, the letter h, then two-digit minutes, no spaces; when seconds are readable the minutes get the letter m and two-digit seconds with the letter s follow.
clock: 6h28
